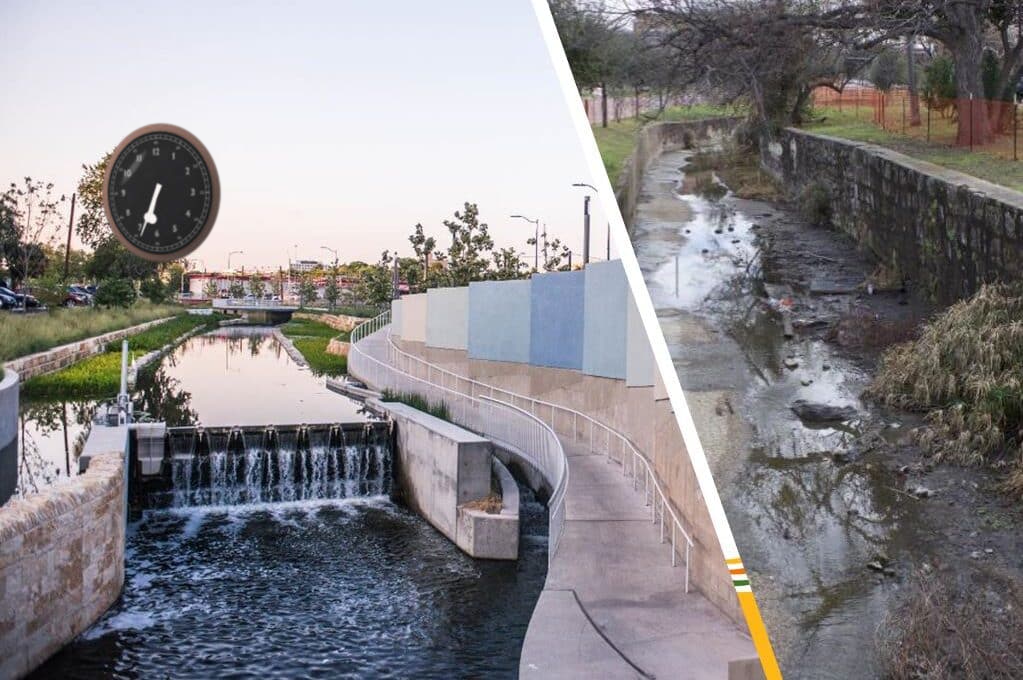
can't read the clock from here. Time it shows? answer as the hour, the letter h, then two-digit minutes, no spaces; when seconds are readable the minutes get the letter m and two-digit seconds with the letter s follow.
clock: 6h34
